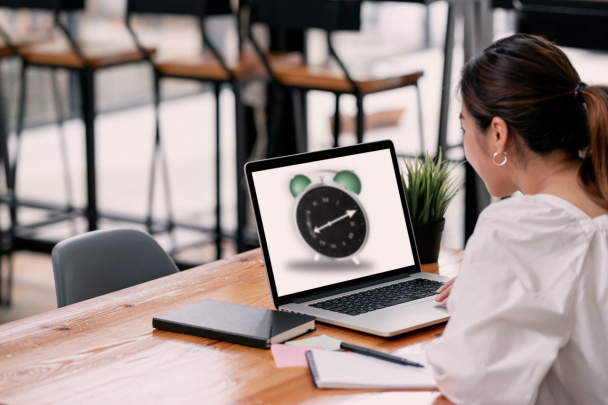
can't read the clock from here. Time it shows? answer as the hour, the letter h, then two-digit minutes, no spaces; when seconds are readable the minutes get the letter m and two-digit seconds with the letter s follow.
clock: 8h11
